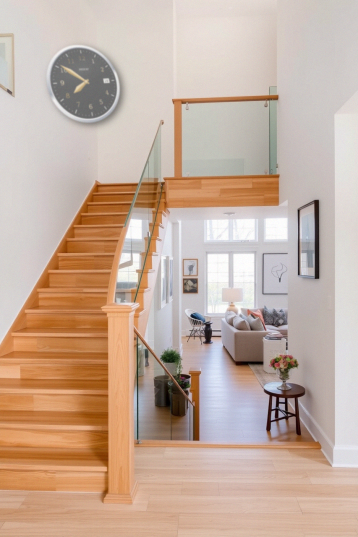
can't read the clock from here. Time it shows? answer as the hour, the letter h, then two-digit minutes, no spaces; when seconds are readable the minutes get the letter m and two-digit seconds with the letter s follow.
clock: 7h51
